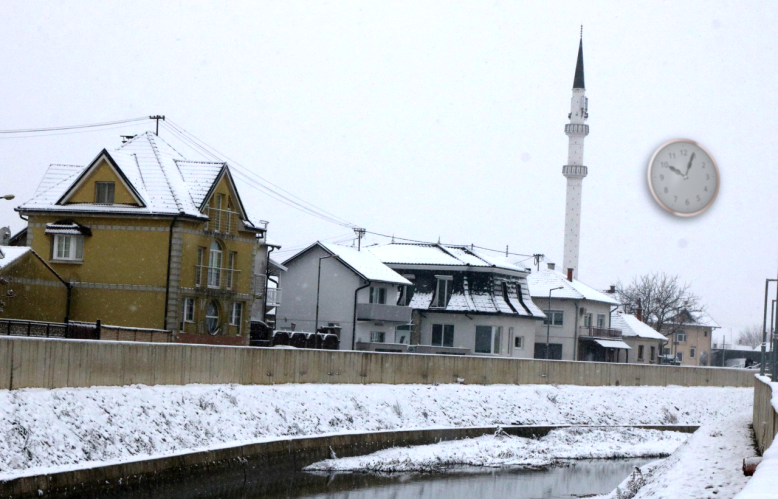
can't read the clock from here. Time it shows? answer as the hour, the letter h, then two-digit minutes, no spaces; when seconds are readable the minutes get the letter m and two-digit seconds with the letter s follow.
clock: 10h04
